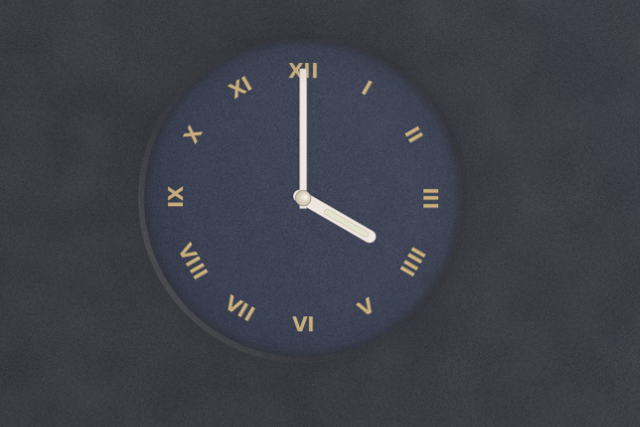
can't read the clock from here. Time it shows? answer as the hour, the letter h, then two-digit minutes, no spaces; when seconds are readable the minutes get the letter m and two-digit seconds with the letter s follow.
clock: 4h00
